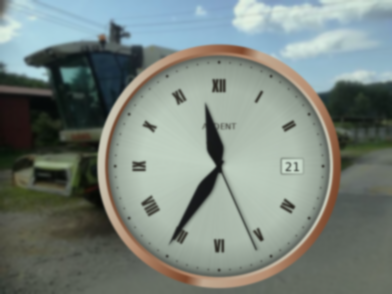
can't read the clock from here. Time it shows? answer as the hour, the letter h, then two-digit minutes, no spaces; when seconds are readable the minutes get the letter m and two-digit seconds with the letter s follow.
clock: 11h35m26s
